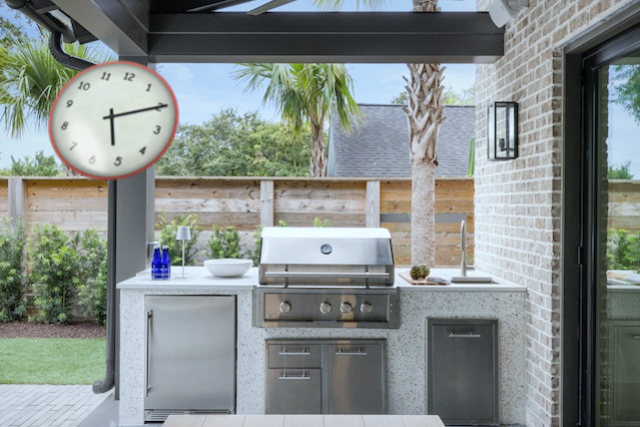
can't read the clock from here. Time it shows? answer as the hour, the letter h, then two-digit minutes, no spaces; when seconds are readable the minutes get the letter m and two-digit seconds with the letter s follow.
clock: 5h10
